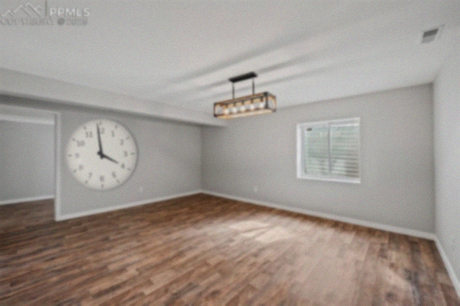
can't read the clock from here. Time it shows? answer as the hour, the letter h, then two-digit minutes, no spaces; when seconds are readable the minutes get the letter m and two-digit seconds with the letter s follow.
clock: 3h59
